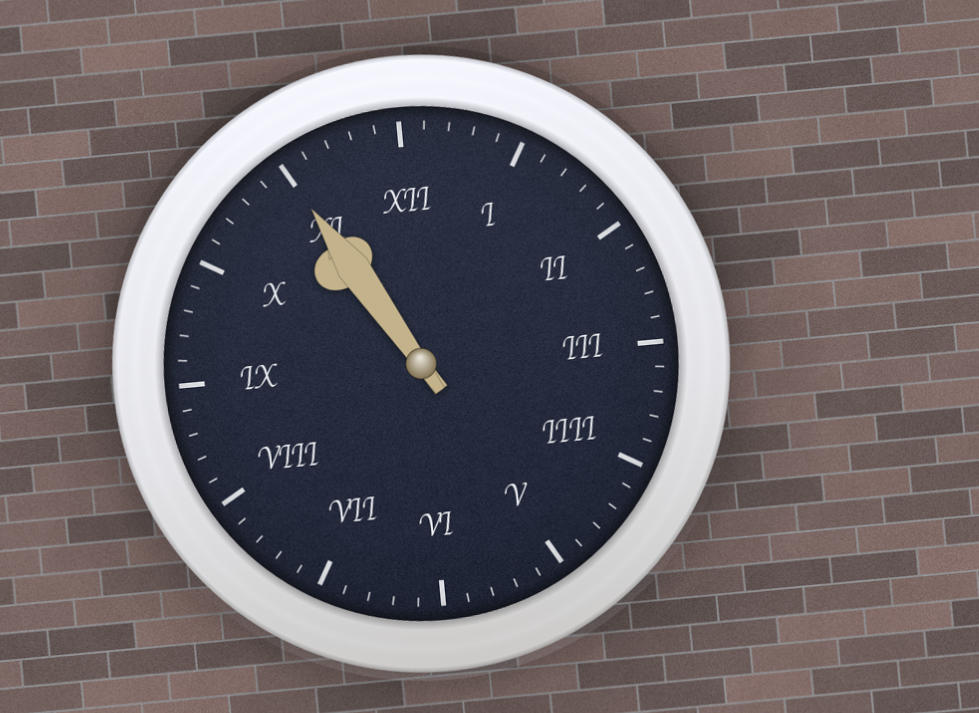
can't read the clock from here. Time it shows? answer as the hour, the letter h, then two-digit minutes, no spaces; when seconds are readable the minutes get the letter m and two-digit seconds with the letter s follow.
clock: 10h55
